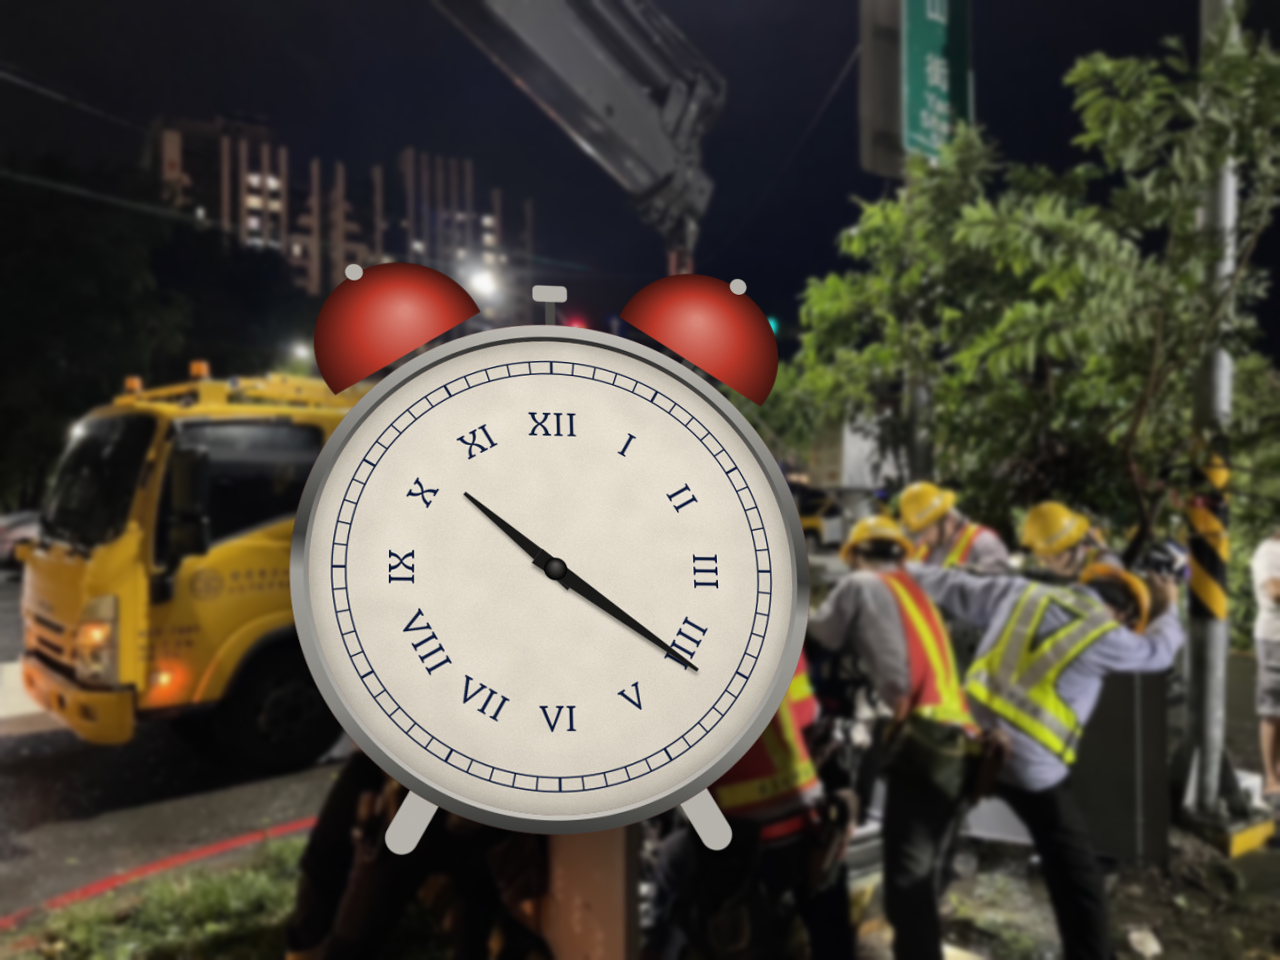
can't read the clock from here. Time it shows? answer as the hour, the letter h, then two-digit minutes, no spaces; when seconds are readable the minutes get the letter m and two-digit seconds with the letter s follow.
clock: 10h21
